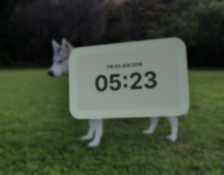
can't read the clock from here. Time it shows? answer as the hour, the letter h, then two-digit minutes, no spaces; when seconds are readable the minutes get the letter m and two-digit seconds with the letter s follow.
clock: 5h23
